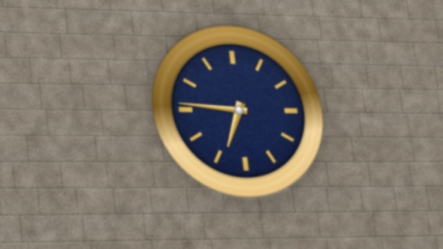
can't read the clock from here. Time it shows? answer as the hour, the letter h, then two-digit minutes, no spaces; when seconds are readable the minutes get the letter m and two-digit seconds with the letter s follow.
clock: 6h46
